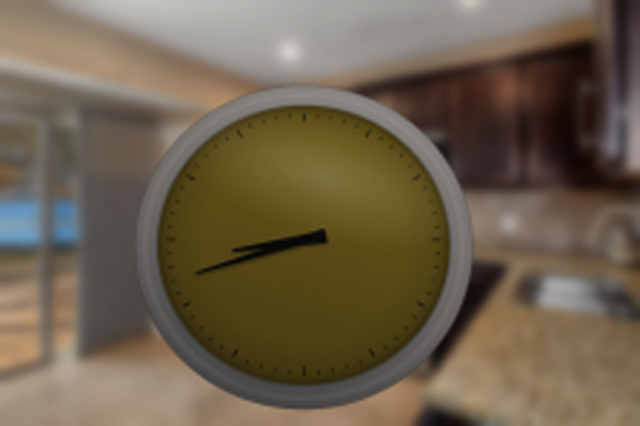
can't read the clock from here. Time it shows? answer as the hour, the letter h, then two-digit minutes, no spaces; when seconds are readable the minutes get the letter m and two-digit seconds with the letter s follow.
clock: 8h42
